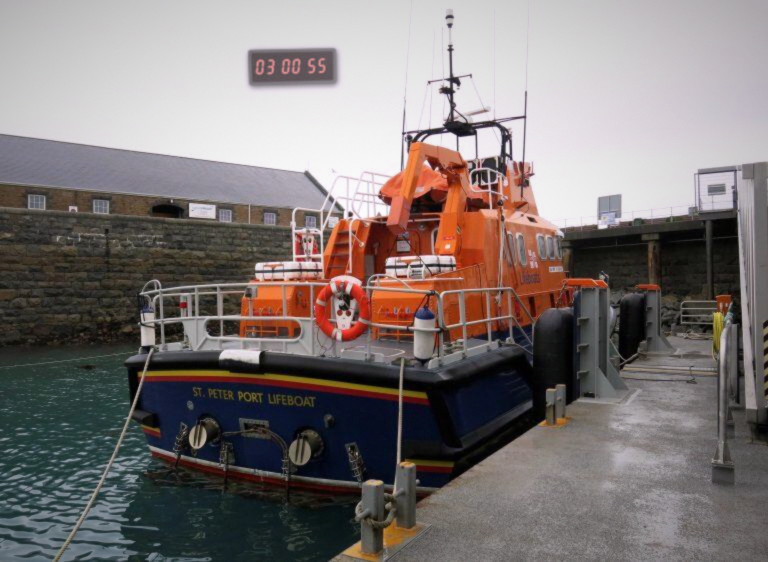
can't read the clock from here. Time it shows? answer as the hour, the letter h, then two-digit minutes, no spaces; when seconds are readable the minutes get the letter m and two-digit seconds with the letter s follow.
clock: 3h00m55s
